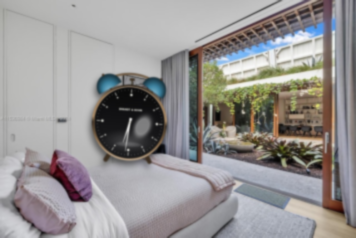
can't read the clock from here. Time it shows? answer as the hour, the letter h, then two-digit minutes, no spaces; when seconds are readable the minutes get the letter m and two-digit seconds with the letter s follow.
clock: 6h31
